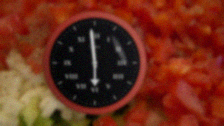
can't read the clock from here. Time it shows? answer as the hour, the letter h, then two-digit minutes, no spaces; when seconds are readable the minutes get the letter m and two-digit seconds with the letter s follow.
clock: 5h59
